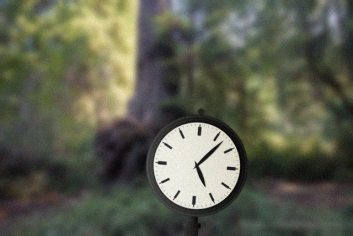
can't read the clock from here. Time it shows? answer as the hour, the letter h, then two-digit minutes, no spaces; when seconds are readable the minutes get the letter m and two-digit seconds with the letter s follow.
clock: 5h07
